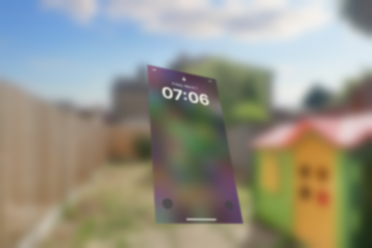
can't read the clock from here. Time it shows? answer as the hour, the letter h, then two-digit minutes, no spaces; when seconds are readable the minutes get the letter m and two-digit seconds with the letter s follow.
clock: 7h06
